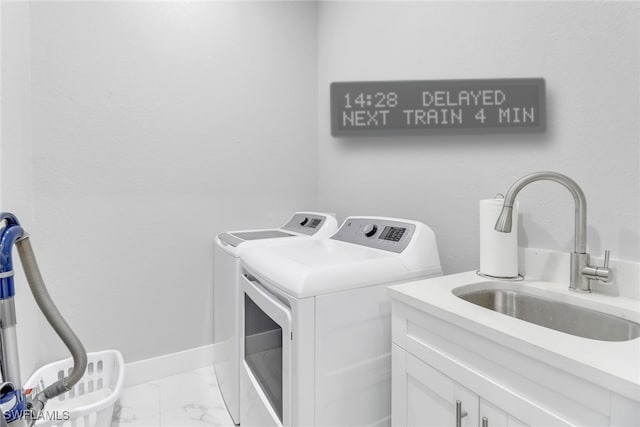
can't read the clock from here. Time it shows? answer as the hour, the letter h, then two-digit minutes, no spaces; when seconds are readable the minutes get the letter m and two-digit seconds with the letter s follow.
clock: 14h28
